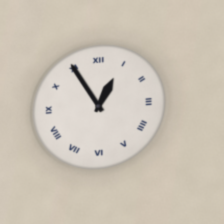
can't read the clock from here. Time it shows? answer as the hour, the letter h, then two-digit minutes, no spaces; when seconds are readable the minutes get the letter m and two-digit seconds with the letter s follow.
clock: 12h55
